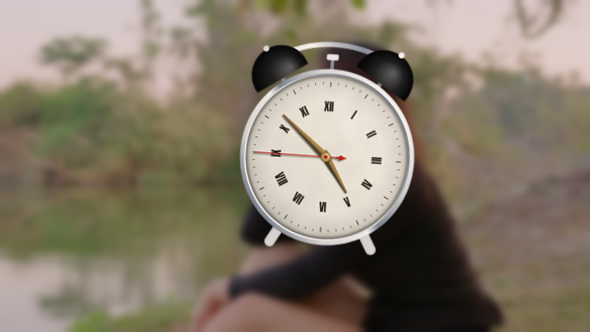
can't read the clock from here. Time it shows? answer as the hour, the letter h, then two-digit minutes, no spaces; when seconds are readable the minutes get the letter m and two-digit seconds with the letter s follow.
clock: 4h51m45s
